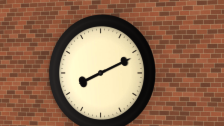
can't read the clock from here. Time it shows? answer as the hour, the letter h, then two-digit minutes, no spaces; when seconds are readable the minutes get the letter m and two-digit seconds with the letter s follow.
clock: 8h11
